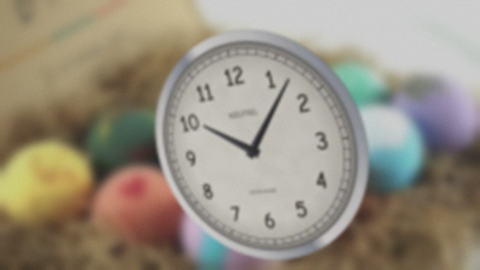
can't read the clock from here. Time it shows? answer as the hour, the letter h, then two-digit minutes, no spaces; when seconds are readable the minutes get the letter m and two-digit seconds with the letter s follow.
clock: 10h07
